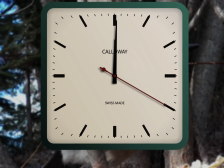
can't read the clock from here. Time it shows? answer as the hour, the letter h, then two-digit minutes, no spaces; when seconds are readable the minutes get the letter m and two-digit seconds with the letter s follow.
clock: 12h00m20s
